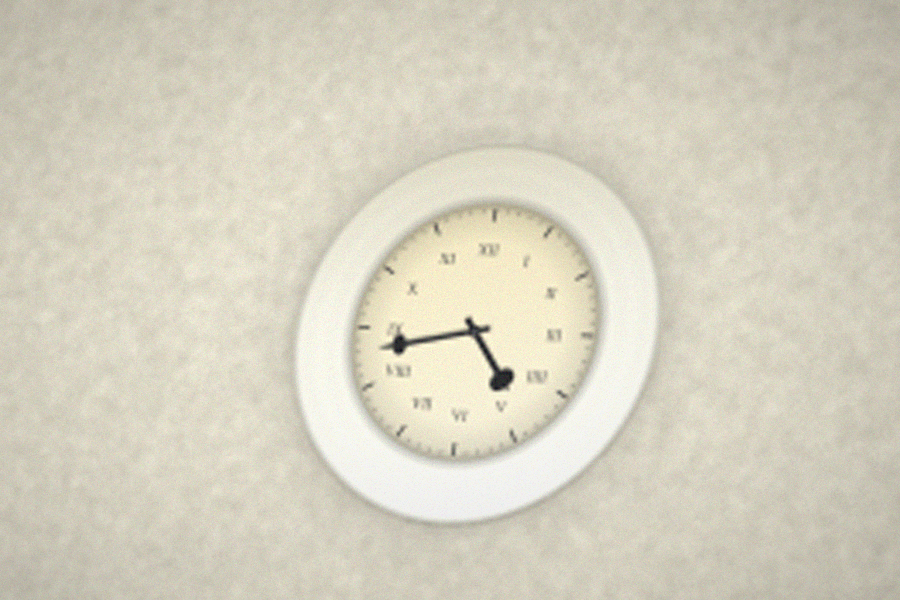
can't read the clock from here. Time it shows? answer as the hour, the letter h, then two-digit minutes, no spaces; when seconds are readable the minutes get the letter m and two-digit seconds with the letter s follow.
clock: 4h43
